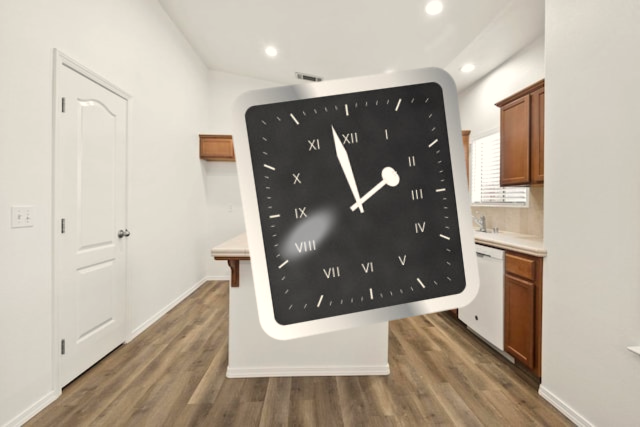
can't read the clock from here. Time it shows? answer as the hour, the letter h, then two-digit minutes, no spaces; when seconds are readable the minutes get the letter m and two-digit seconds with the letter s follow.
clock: 1h58
